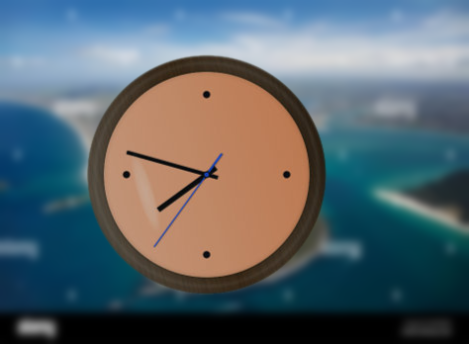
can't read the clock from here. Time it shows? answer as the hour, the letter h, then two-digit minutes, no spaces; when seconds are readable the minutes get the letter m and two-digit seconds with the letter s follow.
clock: 7h47m36s
